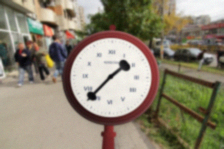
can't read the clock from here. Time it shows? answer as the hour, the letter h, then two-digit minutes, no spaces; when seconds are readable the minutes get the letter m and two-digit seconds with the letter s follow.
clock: 1h37
